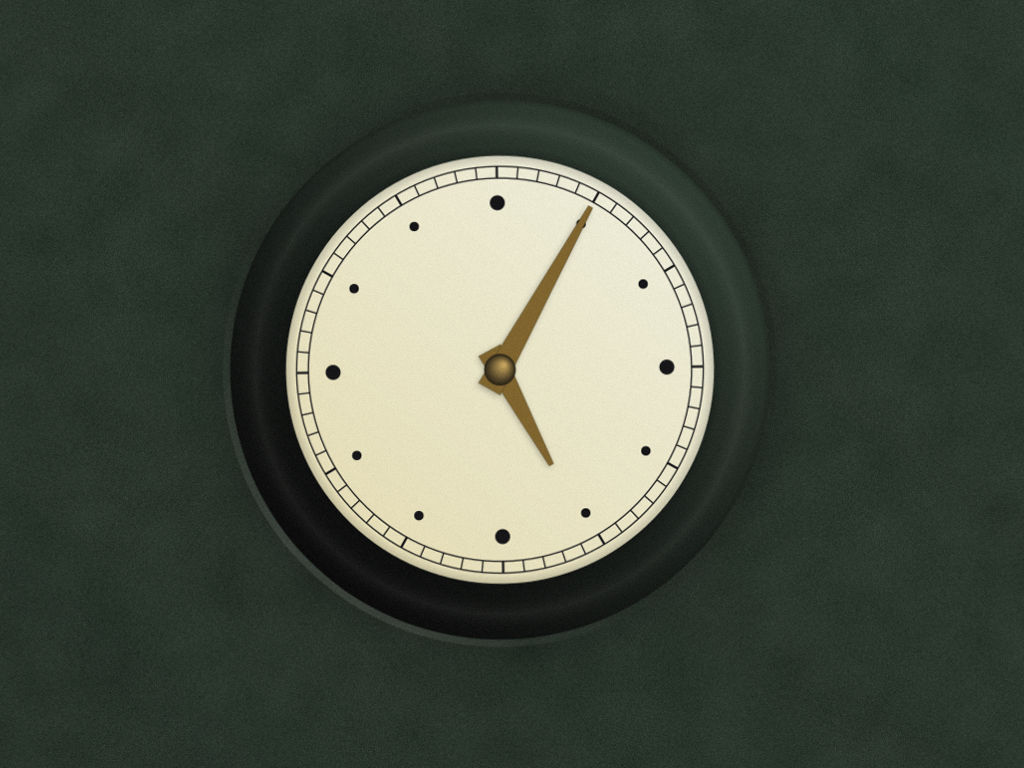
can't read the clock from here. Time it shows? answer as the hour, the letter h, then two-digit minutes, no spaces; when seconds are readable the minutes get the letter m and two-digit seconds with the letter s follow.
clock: 5h05
